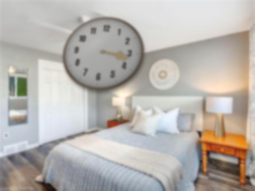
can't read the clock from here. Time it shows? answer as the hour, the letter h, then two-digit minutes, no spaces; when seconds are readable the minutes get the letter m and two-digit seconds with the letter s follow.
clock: 3h17
